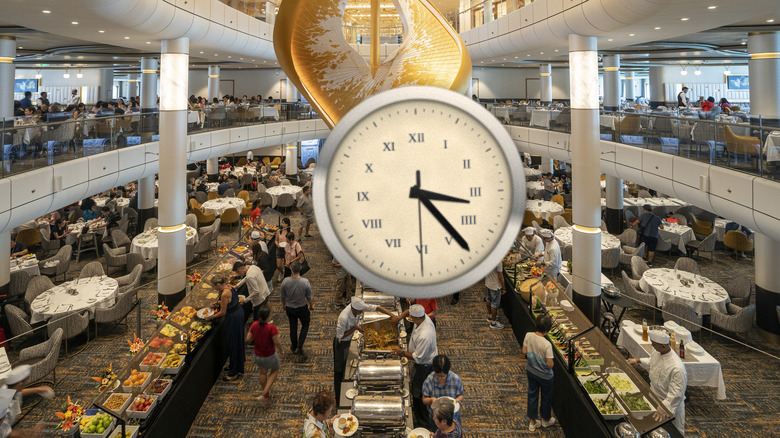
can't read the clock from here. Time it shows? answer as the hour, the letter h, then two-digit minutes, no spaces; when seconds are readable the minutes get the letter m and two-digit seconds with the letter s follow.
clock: 3h23m30s
